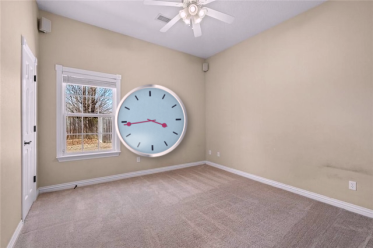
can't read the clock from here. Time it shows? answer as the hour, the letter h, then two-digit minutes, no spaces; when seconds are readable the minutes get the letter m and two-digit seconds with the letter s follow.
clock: 3h44
